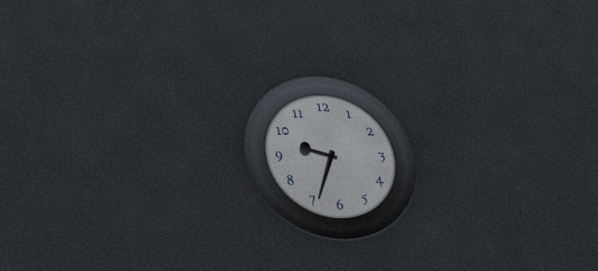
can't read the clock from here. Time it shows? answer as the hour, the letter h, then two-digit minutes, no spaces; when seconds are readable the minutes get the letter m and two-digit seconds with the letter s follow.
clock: 9h34
